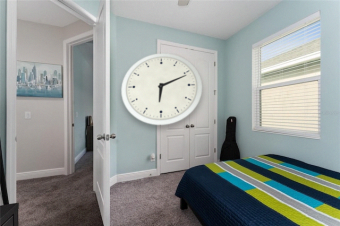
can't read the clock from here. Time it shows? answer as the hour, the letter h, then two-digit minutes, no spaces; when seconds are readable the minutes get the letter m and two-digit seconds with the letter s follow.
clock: 6h11
